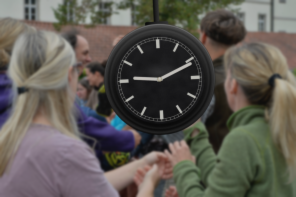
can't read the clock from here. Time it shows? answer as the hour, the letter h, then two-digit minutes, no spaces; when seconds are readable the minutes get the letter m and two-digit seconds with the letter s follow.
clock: 9h11
